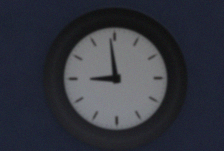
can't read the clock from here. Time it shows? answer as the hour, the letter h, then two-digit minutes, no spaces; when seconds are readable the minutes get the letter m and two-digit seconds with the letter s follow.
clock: 8h59
